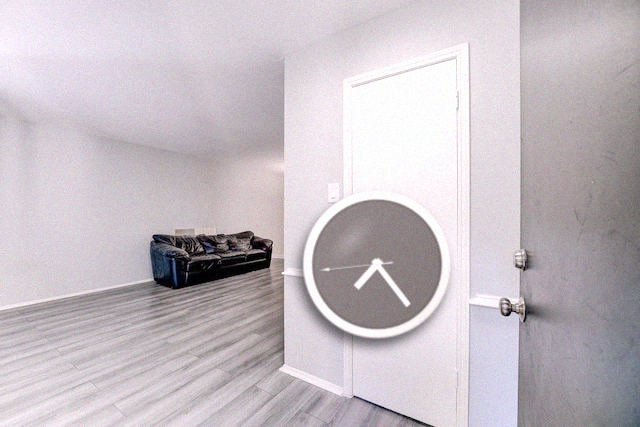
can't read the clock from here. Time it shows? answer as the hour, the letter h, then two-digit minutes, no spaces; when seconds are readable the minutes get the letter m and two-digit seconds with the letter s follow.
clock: 7h23m44s
